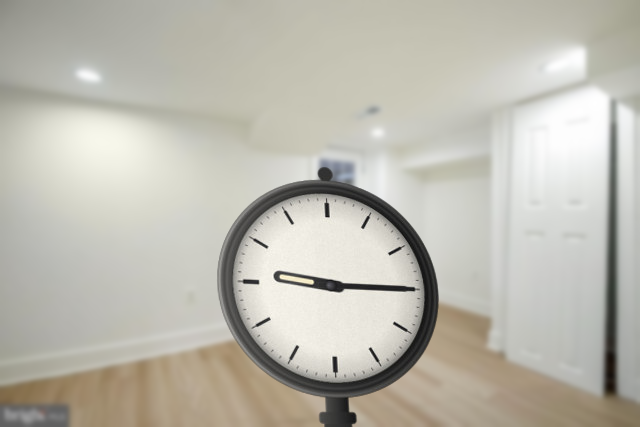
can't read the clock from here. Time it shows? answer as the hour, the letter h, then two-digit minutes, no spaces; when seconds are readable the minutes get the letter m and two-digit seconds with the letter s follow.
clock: 9h15
